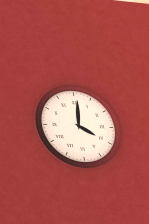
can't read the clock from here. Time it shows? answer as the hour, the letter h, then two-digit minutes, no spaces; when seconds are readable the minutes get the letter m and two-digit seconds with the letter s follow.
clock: 4h01
